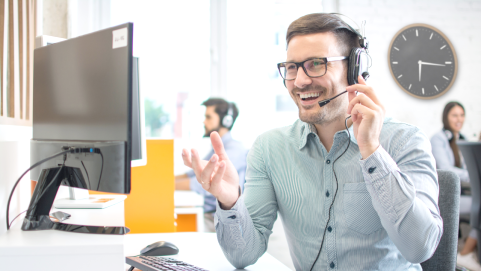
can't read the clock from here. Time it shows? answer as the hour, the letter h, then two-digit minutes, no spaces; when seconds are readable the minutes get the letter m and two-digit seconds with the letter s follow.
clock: 6h16
